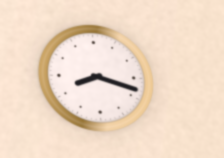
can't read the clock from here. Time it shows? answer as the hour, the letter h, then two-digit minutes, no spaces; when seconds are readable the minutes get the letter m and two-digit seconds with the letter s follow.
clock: 8h18
